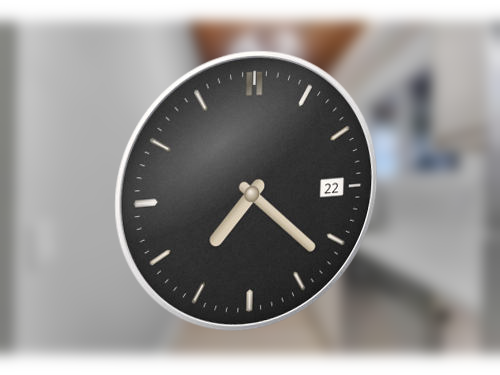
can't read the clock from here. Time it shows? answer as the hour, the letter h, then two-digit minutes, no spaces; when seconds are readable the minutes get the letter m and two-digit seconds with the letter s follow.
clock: 7h22
